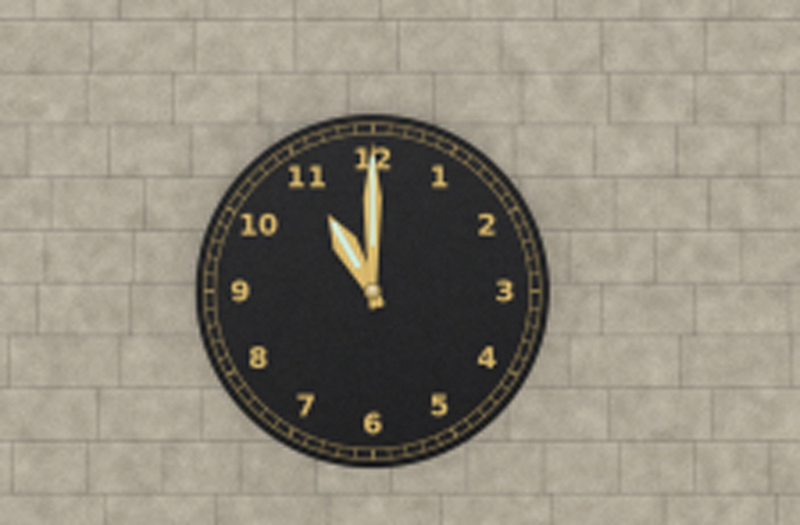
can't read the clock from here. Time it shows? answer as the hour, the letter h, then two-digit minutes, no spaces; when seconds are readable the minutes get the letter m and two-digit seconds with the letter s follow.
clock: 11h00
